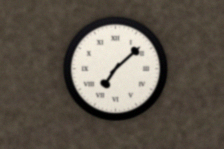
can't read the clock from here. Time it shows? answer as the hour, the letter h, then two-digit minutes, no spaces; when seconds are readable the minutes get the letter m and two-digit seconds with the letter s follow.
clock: 7h08
